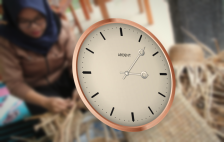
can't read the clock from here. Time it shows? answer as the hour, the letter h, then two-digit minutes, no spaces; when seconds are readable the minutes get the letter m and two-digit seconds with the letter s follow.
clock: 3h07
